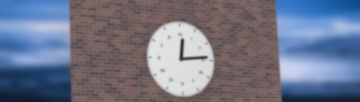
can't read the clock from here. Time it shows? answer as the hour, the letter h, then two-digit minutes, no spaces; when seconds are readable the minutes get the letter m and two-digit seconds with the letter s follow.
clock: 12h14
